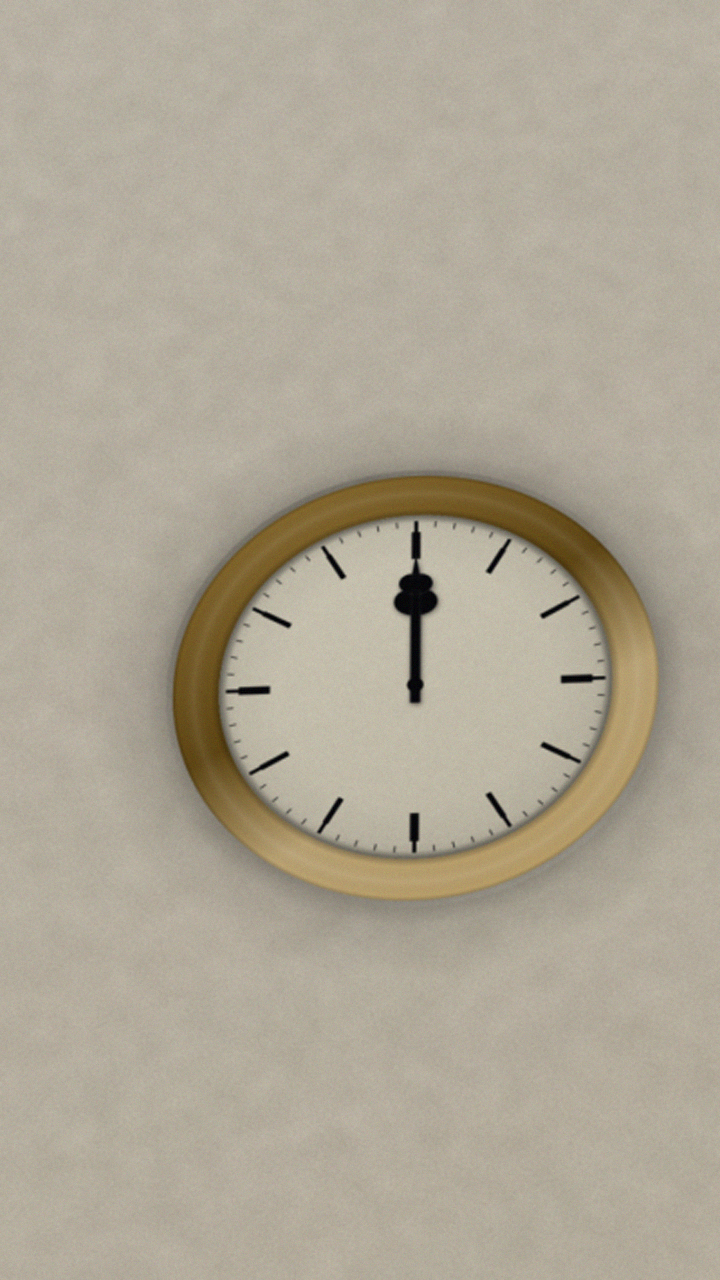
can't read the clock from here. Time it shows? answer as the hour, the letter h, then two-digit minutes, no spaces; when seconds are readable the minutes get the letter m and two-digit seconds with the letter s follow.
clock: 12h00
